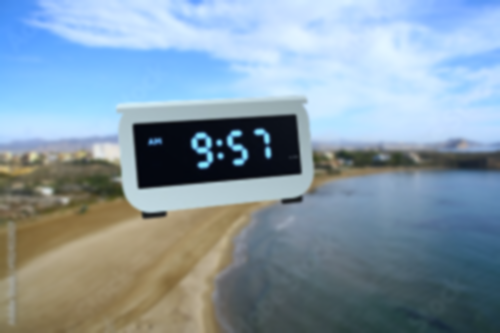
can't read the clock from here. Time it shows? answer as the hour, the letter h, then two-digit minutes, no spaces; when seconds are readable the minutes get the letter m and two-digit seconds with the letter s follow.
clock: 9h57
